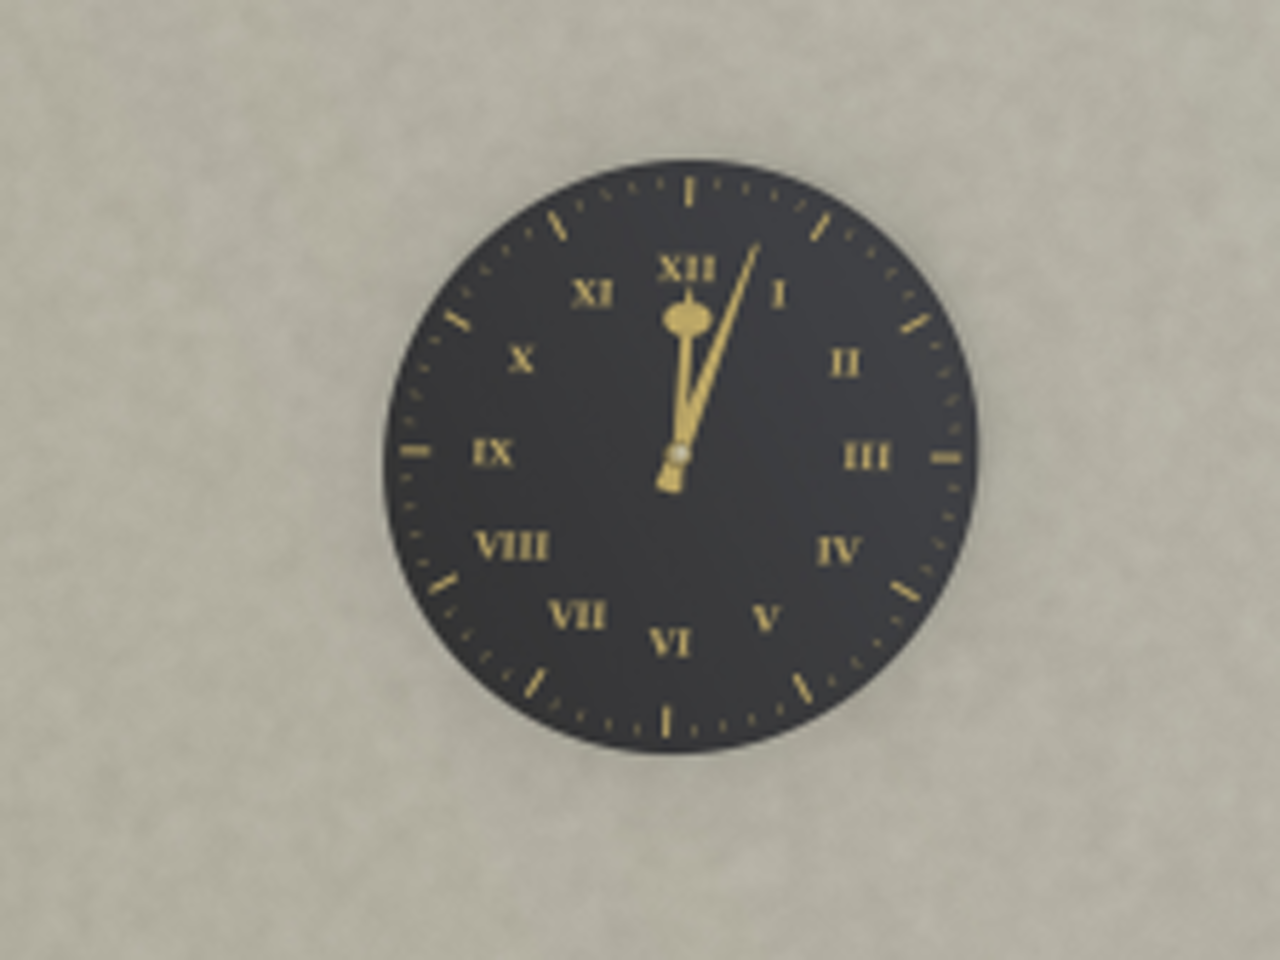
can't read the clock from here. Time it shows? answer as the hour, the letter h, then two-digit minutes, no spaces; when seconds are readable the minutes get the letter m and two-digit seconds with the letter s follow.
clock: 12h03
